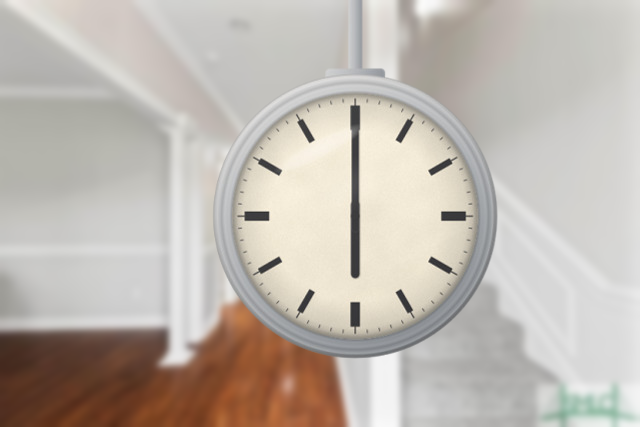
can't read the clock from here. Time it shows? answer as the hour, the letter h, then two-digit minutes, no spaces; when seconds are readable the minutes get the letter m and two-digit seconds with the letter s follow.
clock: 6h00
